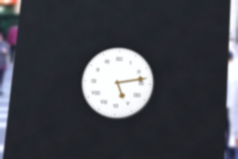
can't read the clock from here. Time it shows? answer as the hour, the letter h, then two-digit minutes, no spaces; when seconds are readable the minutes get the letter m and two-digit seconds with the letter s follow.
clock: 5h13
